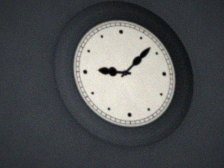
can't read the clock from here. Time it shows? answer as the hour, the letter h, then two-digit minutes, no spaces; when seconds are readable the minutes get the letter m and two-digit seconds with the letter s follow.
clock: 9h08
